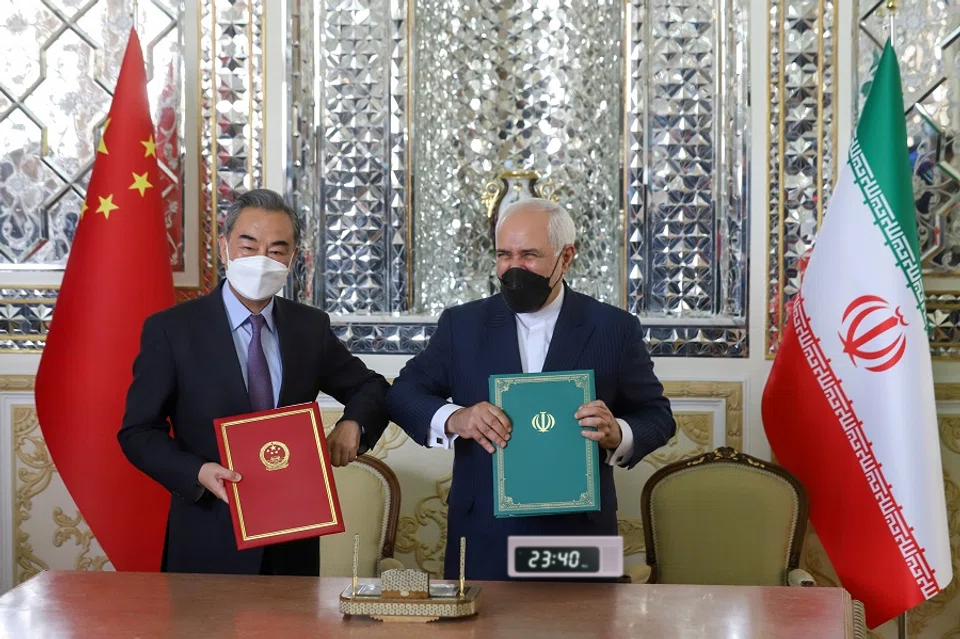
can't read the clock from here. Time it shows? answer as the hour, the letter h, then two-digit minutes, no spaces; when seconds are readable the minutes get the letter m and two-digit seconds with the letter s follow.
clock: 23h40
